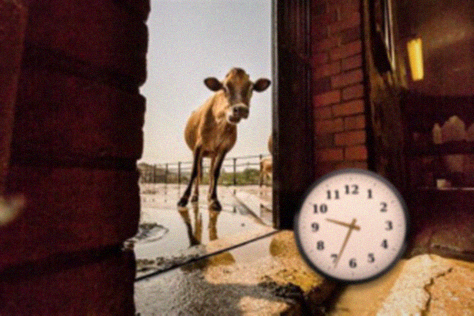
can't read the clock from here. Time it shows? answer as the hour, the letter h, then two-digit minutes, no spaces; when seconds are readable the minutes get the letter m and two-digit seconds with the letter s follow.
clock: 9h34
